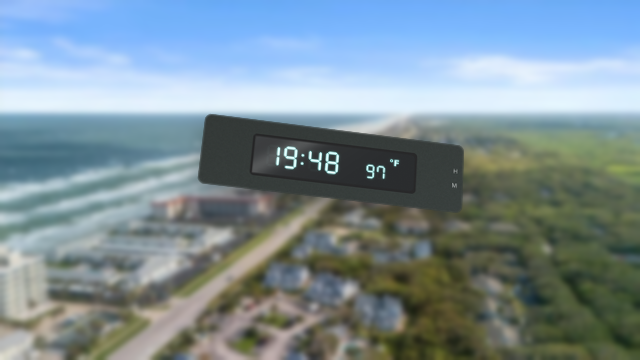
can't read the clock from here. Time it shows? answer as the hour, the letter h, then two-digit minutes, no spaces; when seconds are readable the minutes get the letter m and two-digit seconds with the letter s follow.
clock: 19h48
